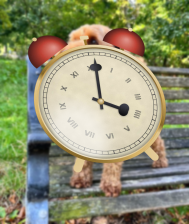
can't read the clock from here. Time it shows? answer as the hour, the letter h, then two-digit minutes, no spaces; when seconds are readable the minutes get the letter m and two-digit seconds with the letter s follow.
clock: 4h01
